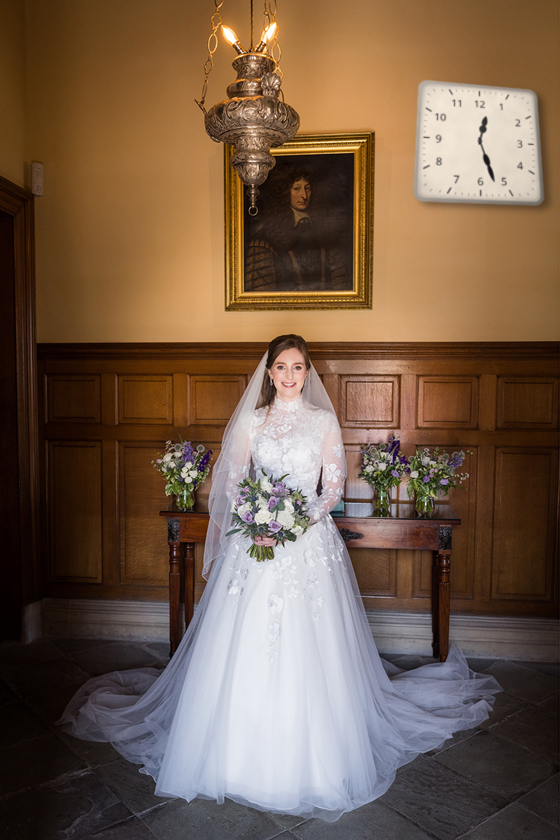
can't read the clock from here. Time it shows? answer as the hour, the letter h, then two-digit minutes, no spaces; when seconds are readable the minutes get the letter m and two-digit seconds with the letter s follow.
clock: 12h27
